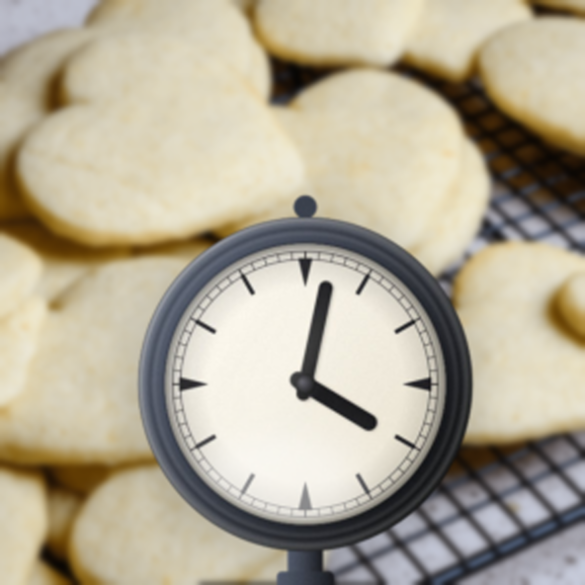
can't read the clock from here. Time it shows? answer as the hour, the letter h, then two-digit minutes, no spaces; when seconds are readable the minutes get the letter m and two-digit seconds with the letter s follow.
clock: 4h02
